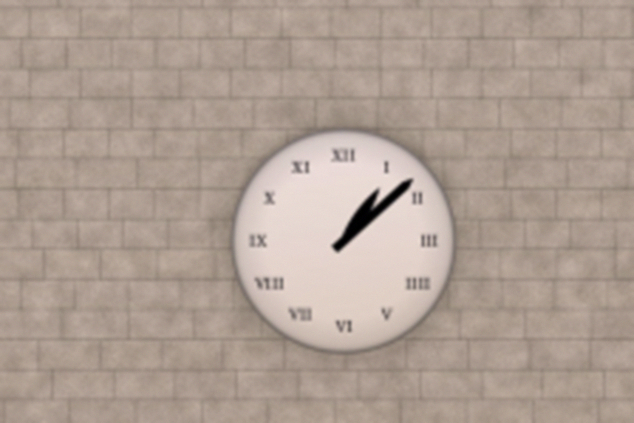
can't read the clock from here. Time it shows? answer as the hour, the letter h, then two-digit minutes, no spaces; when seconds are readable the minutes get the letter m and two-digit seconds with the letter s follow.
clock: 1h08
